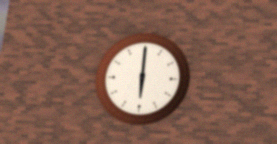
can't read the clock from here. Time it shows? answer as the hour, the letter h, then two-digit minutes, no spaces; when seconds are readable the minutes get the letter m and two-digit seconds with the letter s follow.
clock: 6h00
